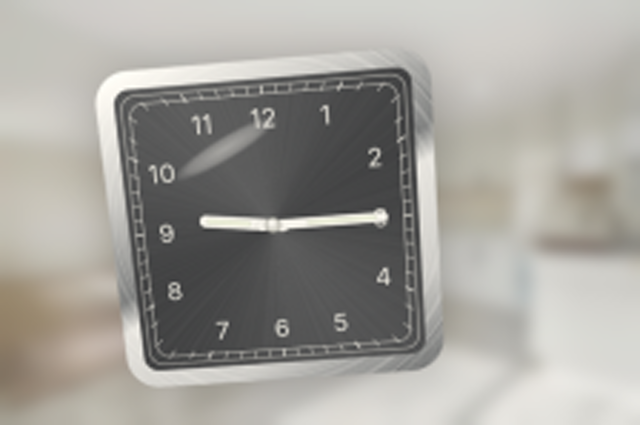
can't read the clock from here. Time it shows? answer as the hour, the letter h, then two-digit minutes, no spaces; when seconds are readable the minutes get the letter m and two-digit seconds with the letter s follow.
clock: 9h15
